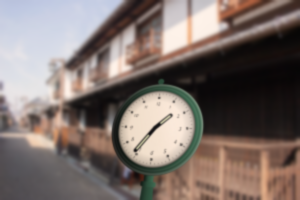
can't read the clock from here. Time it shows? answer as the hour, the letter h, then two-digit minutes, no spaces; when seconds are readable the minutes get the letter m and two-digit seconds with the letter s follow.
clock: 1h36
